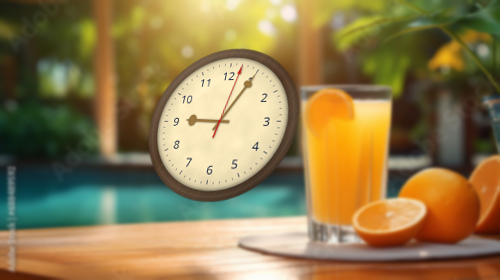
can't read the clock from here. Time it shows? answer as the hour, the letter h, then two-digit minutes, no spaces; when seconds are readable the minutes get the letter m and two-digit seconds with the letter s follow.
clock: 9h05m02s
